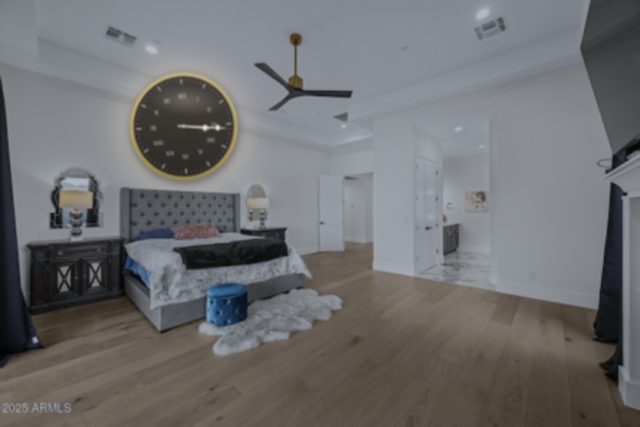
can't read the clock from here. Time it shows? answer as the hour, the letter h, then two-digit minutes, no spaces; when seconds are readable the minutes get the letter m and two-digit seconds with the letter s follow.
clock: 3h16
